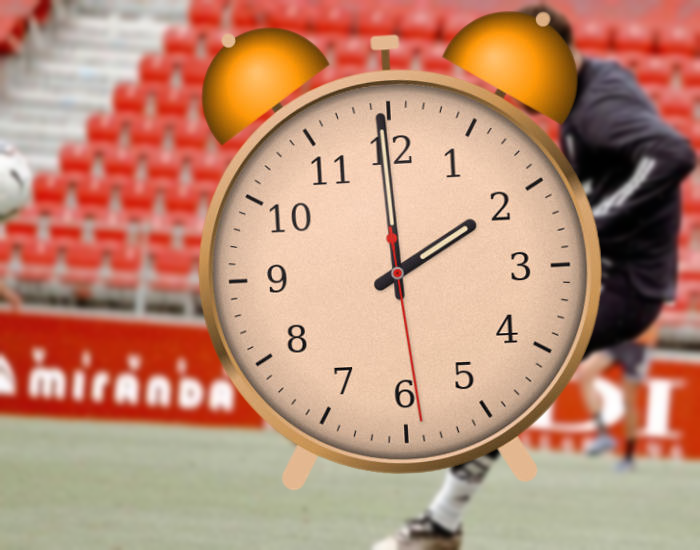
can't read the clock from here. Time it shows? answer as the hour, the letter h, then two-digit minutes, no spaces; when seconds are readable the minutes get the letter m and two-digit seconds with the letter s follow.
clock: 1h59m29s
